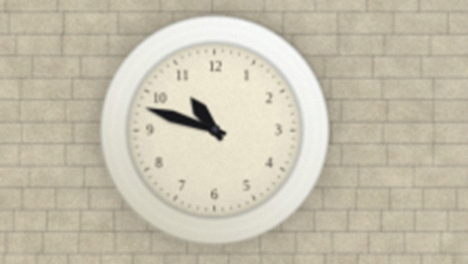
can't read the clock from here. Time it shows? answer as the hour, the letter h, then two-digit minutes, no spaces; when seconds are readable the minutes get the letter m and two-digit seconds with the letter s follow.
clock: 10h48
